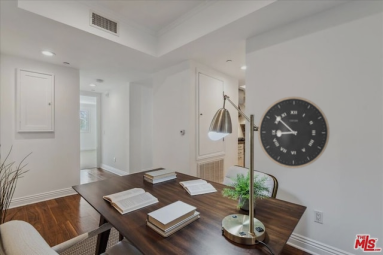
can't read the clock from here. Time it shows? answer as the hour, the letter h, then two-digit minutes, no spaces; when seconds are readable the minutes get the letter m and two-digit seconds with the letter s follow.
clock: 8h52
